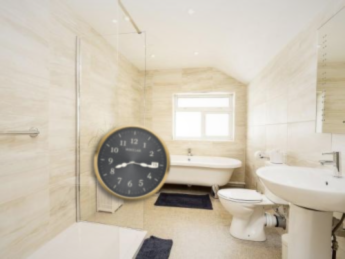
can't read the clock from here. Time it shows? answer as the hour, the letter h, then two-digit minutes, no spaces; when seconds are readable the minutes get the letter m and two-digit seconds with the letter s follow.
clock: 8h16
